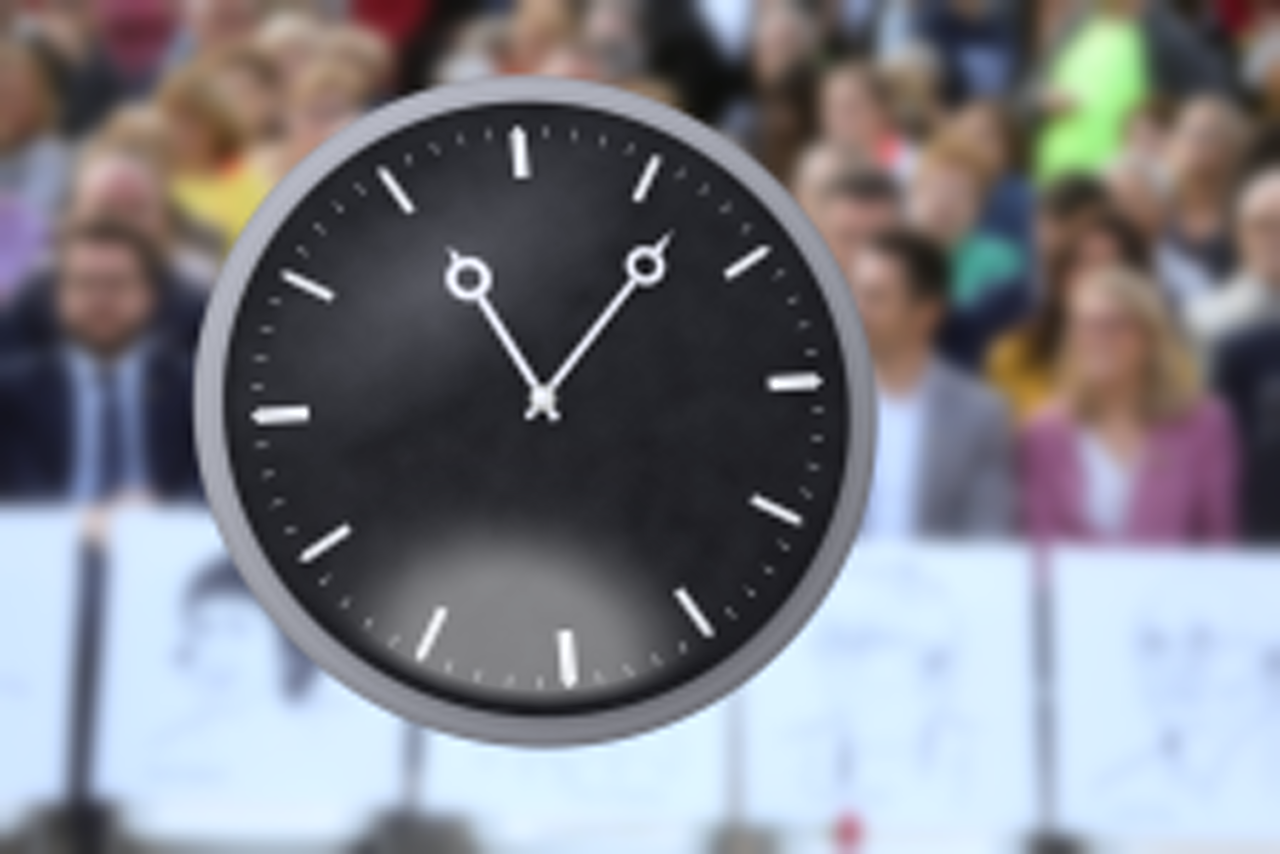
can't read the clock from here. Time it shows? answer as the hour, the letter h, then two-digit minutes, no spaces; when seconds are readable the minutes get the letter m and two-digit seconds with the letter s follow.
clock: 11h07
